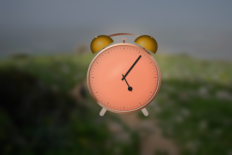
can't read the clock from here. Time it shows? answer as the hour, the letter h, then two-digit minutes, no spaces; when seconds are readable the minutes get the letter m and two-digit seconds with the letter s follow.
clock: 5h06
